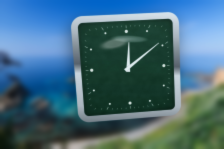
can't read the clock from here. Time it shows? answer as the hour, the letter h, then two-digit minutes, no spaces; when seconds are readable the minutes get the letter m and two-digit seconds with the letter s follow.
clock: 12h09
